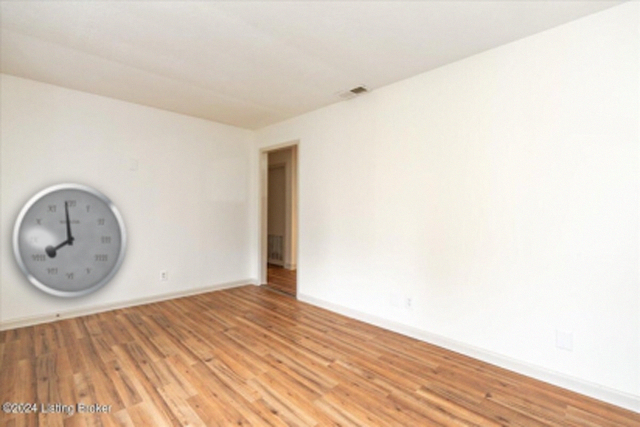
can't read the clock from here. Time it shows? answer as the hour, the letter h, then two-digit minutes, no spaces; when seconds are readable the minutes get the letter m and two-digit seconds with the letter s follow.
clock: 7h59
